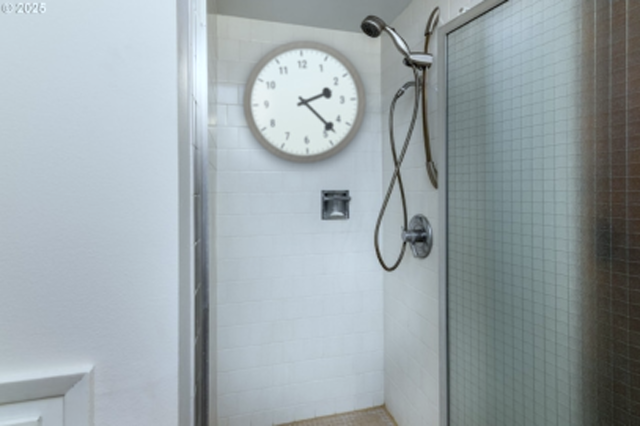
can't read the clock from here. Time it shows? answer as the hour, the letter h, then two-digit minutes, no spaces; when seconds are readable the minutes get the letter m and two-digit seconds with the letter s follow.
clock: 2h23
